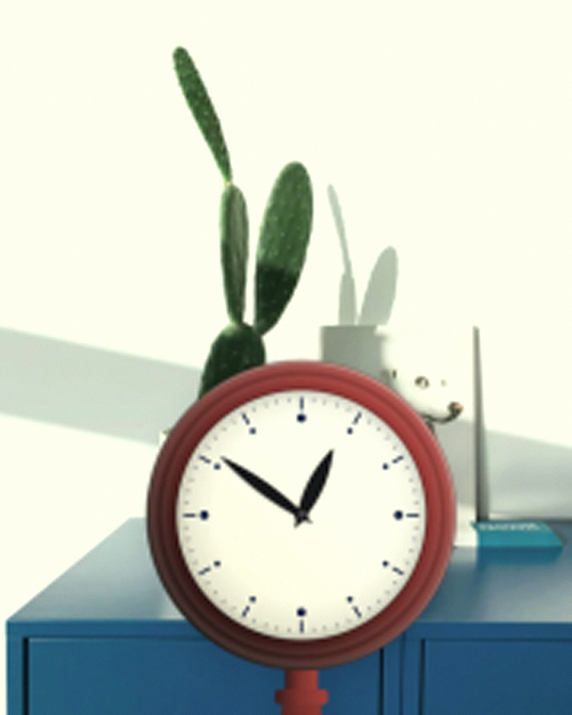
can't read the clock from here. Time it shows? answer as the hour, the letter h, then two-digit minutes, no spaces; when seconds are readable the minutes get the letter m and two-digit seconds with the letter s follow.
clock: 12h51
